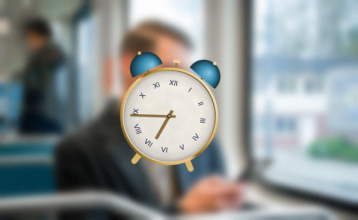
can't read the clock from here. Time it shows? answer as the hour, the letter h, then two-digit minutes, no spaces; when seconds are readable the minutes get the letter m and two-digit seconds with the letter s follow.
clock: 6h44
